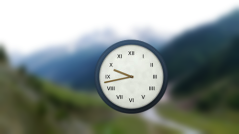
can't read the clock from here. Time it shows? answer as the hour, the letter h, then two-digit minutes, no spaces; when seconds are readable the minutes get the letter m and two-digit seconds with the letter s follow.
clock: 9h43
